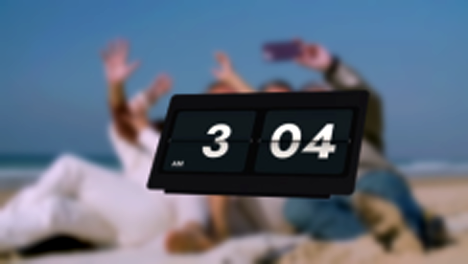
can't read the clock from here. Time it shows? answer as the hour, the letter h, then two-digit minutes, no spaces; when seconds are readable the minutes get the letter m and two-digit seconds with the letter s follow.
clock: 3h04
